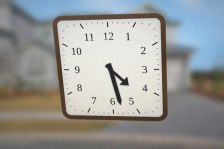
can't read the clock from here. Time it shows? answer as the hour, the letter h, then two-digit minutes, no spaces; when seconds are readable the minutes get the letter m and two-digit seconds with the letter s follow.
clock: 4h28
